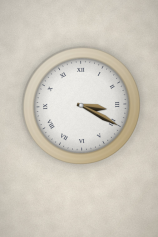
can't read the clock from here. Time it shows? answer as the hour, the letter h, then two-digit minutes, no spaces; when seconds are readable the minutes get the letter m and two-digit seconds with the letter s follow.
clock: 3h20
